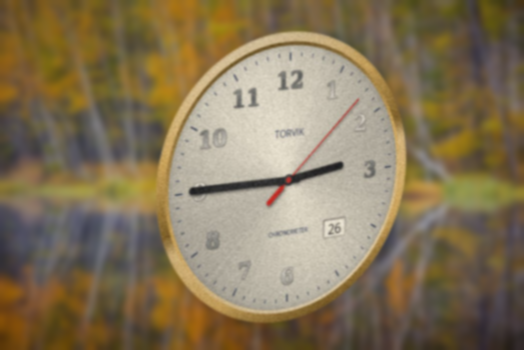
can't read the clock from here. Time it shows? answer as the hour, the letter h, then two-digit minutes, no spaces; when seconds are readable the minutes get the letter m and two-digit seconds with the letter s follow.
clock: 2h45m08s
